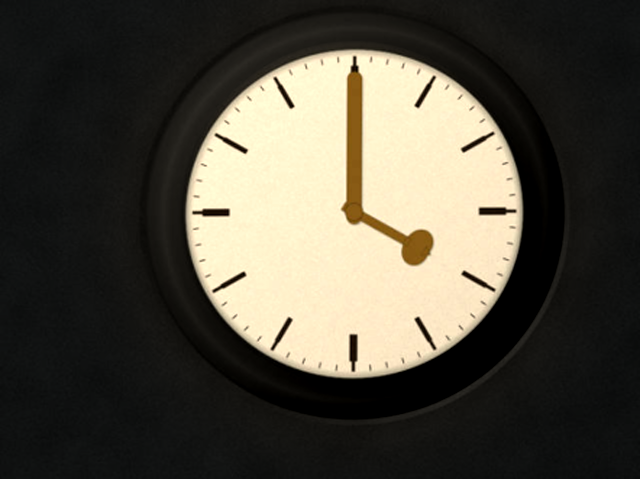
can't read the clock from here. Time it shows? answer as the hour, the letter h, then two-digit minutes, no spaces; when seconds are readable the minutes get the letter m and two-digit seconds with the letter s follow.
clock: 4h00
